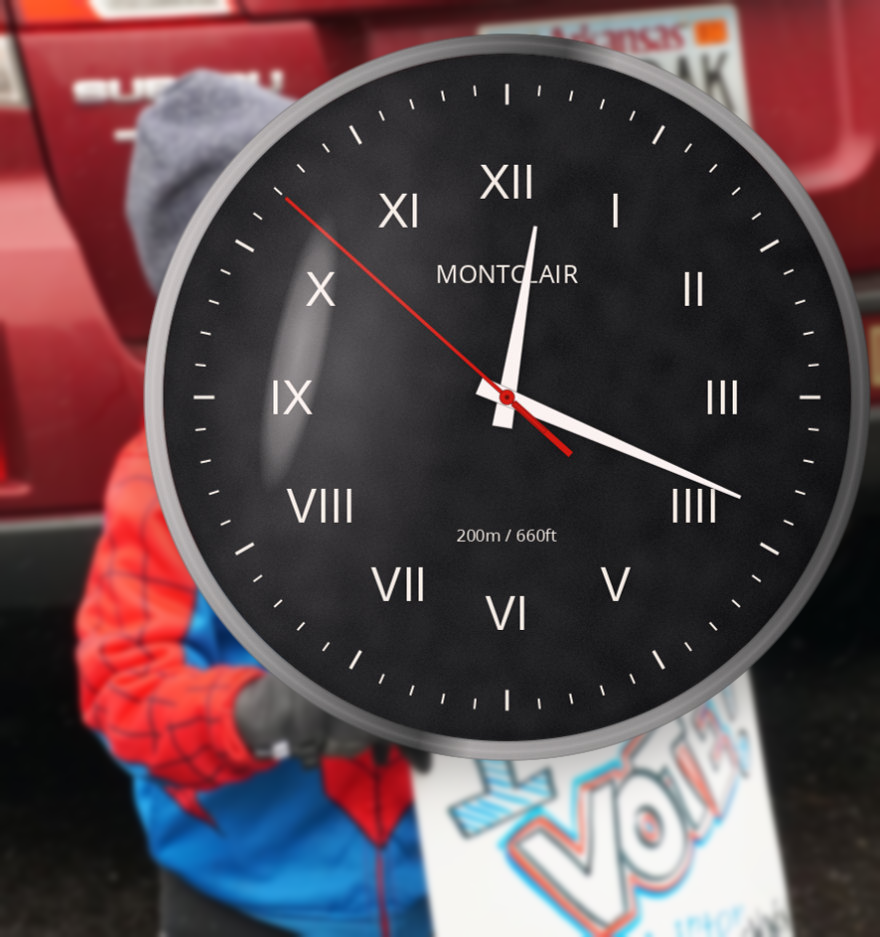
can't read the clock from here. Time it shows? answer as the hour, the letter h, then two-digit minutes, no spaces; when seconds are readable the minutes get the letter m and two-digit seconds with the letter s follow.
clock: 12h18m52s
